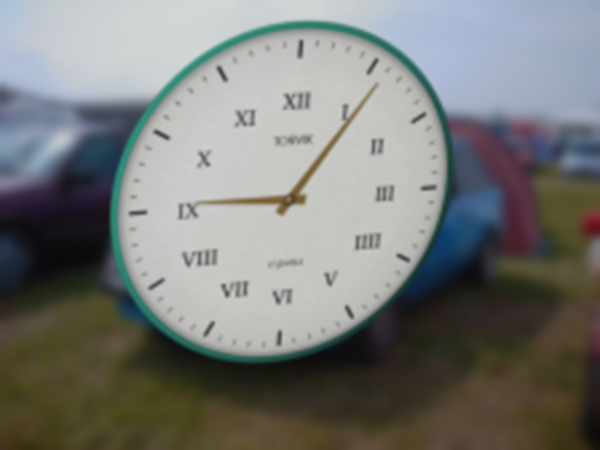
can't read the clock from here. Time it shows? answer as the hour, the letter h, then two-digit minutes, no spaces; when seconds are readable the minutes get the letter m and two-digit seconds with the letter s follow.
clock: 9h06
